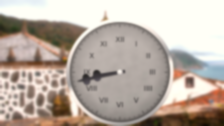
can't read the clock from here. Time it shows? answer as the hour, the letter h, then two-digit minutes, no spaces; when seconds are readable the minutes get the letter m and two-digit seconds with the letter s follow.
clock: 8h43
